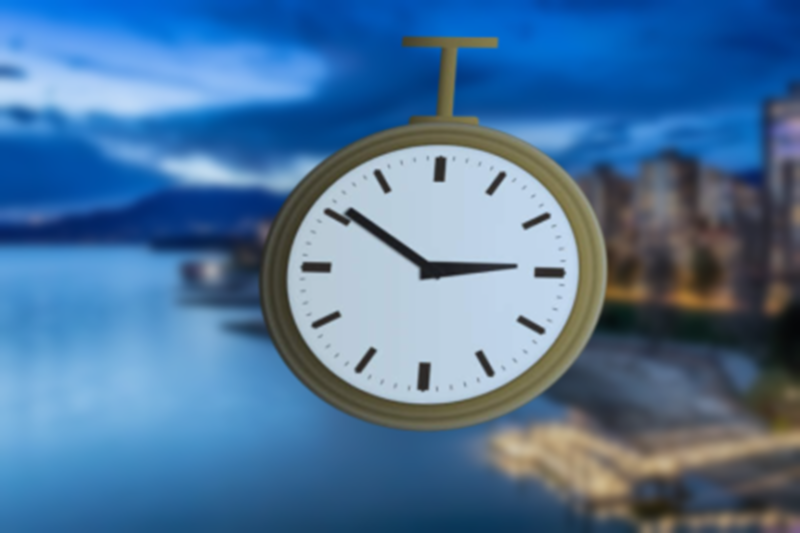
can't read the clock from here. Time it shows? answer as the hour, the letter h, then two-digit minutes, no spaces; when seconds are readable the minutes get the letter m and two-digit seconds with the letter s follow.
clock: 2h51
